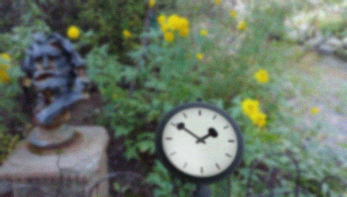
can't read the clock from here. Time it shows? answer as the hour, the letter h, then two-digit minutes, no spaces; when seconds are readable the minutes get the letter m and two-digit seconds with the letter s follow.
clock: 1h51
